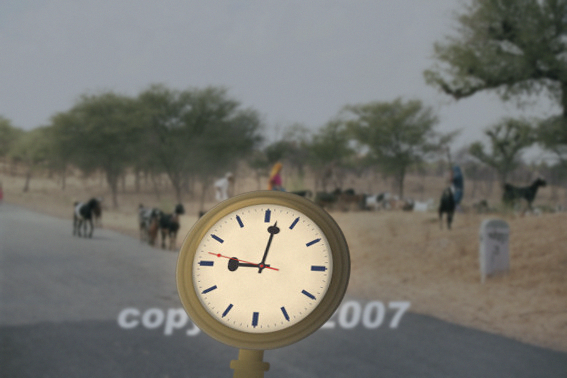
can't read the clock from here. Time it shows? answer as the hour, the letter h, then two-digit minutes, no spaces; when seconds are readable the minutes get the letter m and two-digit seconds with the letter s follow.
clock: 9h01m47s
